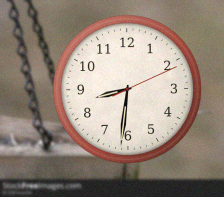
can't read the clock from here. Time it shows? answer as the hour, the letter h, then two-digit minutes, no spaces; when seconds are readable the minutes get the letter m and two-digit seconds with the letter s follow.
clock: 8h31m11s
